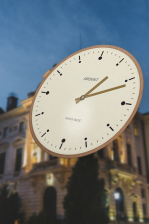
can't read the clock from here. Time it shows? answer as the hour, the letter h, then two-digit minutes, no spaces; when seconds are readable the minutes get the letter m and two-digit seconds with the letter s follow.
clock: 1h11
